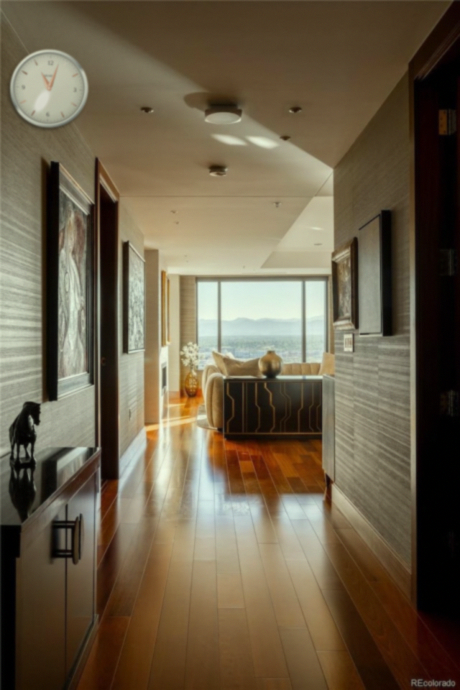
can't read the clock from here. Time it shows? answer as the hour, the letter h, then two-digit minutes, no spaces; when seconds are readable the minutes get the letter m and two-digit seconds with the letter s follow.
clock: 11h03
